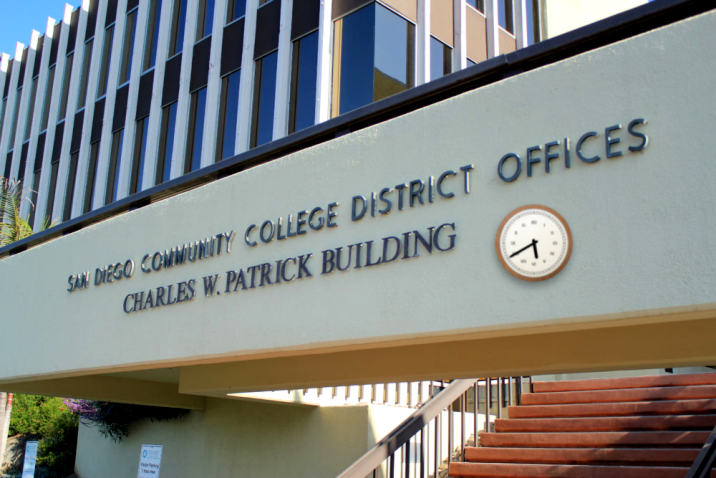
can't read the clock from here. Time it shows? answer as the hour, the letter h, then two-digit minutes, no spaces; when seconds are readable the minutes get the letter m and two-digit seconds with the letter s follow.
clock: 5h40
